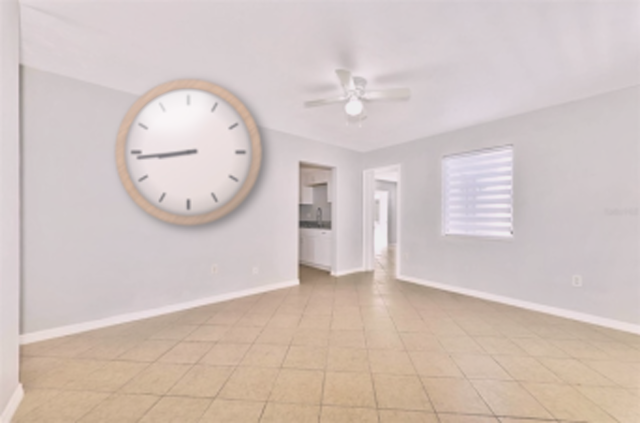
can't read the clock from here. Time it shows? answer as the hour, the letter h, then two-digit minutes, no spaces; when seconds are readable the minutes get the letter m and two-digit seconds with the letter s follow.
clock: 8h44
